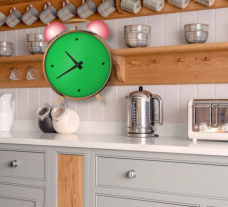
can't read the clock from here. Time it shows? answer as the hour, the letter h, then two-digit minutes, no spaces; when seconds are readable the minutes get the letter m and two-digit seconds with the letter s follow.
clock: 10h40
